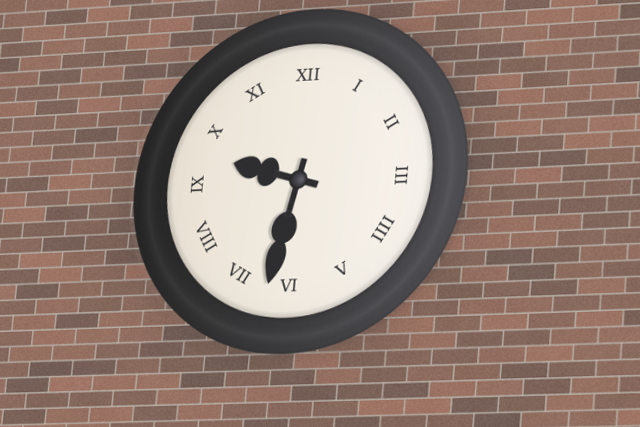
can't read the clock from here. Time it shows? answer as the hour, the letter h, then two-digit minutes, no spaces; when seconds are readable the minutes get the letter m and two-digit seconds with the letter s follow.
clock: 9h32
